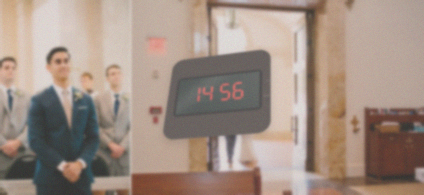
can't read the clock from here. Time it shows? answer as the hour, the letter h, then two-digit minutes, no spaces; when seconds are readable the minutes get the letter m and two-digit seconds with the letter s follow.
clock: 14h56
